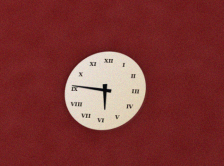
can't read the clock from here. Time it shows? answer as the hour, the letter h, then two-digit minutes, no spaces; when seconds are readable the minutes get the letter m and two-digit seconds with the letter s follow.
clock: 5h46
